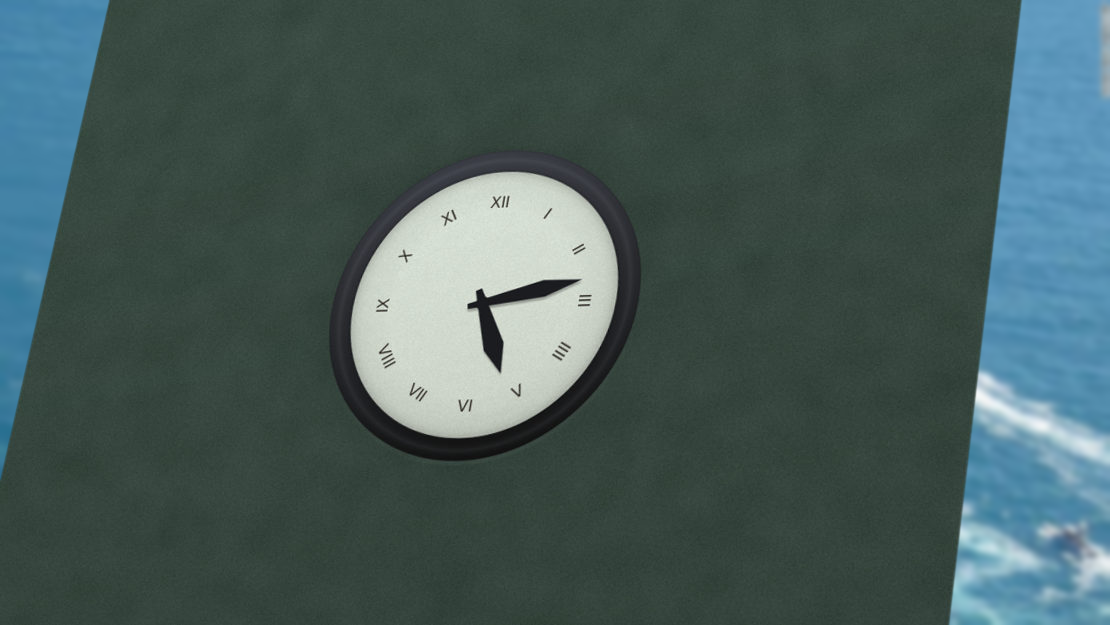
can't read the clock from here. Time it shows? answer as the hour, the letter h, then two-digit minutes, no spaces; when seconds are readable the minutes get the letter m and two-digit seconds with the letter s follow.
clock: 5h13
